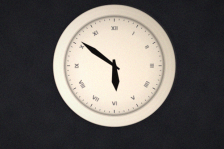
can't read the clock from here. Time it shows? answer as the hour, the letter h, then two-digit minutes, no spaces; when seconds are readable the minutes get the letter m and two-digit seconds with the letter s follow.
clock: 5h51
